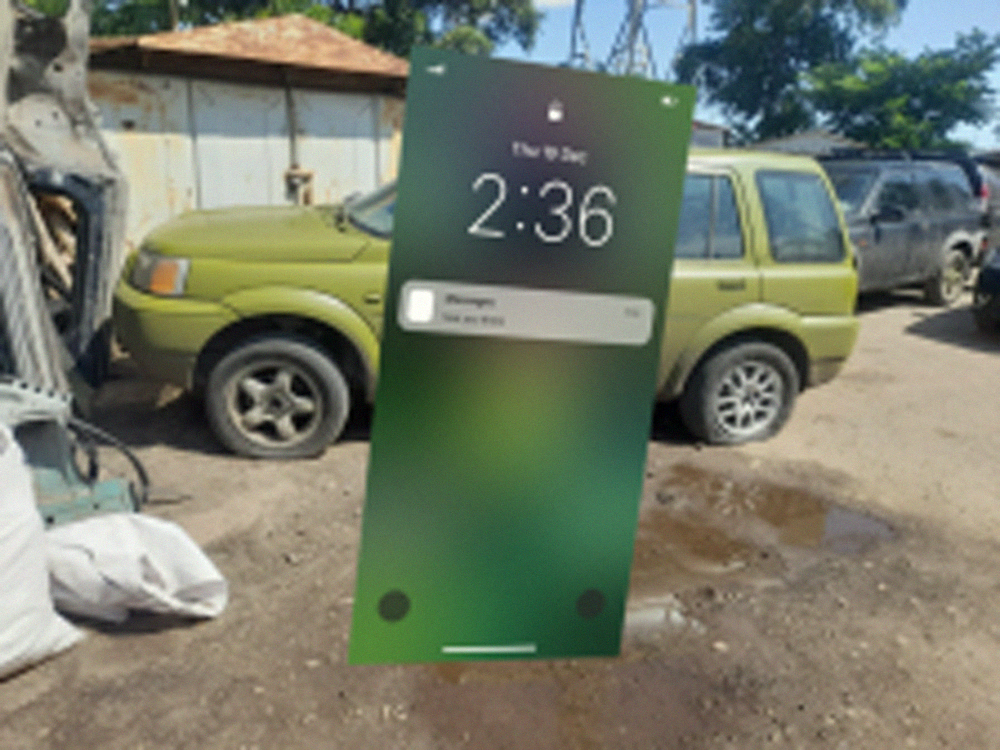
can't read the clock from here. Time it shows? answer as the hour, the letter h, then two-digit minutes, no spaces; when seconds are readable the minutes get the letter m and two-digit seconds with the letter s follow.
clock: 2h36
